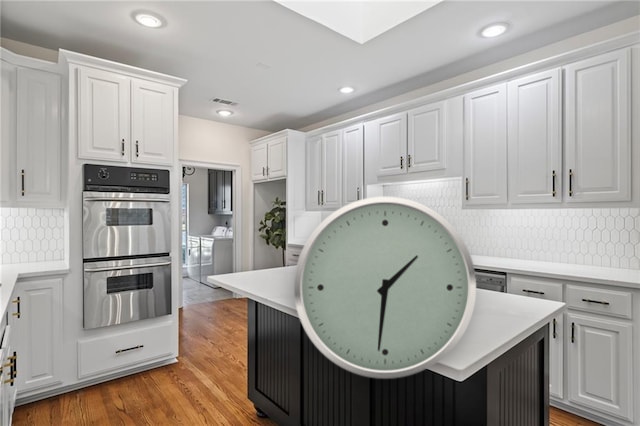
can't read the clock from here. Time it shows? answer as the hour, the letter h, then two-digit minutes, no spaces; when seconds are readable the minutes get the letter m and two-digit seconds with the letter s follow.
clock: 1h31
